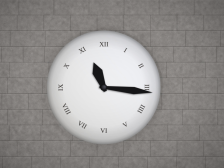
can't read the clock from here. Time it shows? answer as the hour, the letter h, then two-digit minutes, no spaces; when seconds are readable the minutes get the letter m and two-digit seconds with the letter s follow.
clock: 11h16
